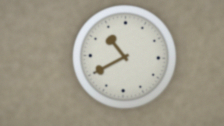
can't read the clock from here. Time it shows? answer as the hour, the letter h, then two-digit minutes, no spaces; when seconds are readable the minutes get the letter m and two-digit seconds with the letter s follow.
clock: 10h40
